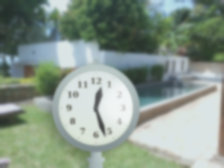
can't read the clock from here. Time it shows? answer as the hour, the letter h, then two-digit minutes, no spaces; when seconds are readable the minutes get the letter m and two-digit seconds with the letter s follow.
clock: 12h27
